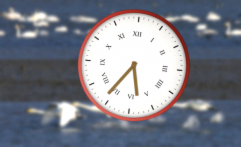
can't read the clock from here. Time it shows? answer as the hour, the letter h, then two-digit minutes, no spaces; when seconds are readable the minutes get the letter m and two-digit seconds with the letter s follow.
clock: 5h36
